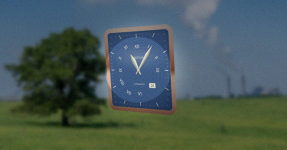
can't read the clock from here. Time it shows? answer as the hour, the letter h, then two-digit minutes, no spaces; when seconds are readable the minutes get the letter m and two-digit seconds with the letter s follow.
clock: 11h06
